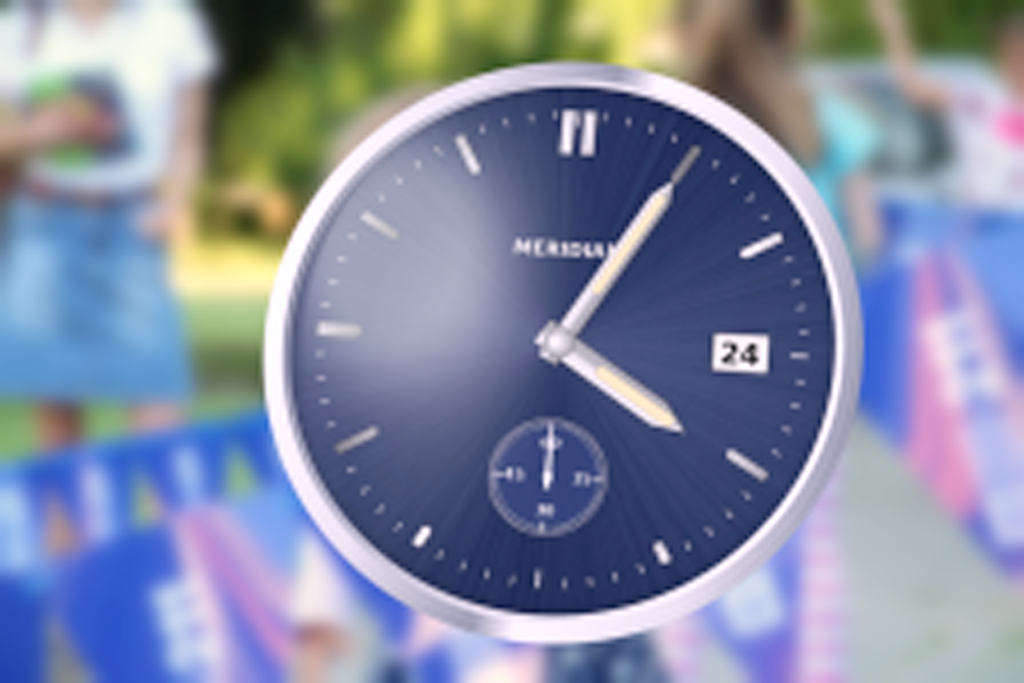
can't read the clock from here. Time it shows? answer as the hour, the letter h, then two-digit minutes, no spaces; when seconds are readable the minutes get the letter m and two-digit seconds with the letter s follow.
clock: 4h05
